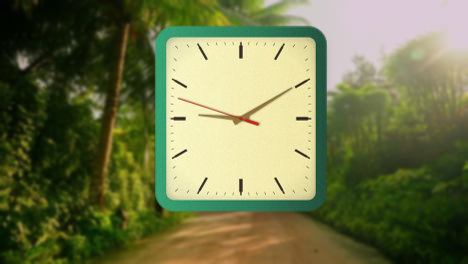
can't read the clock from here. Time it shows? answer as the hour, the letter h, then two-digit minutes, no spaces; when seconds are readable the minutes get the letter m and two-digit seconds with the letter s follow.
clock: 9h09m48s
